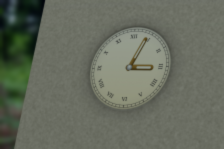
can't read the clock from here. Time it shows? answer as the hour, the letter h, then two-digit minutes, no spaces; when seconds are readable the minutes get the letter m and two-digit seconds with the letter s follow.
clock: 3h04
